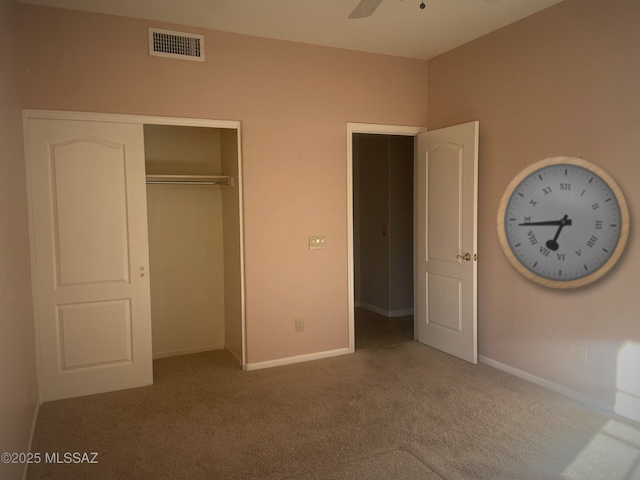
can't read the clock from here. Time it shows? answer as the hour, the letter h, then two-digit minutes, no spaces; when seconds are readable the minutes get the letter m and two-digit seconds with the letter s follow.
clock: 6h44
